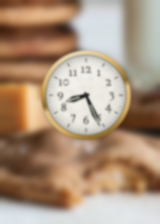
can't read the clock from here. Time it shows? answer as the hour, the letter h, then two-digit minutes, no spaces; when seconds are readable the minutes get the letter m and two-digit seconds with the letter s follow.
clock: 8h26
